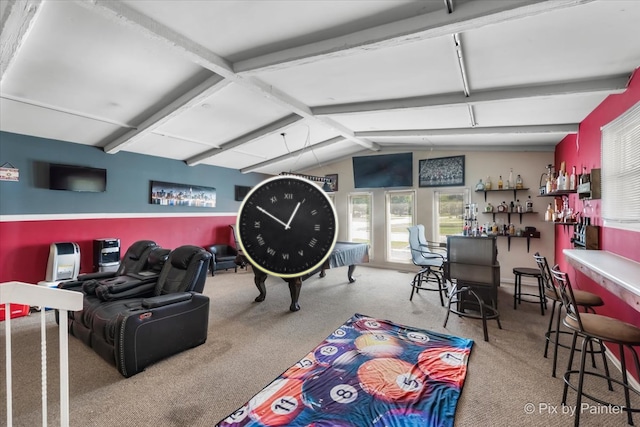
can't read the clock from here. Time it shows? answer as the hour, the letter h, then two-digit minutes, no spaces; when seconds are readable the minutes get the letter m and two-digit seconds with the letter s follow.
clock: 12h50
